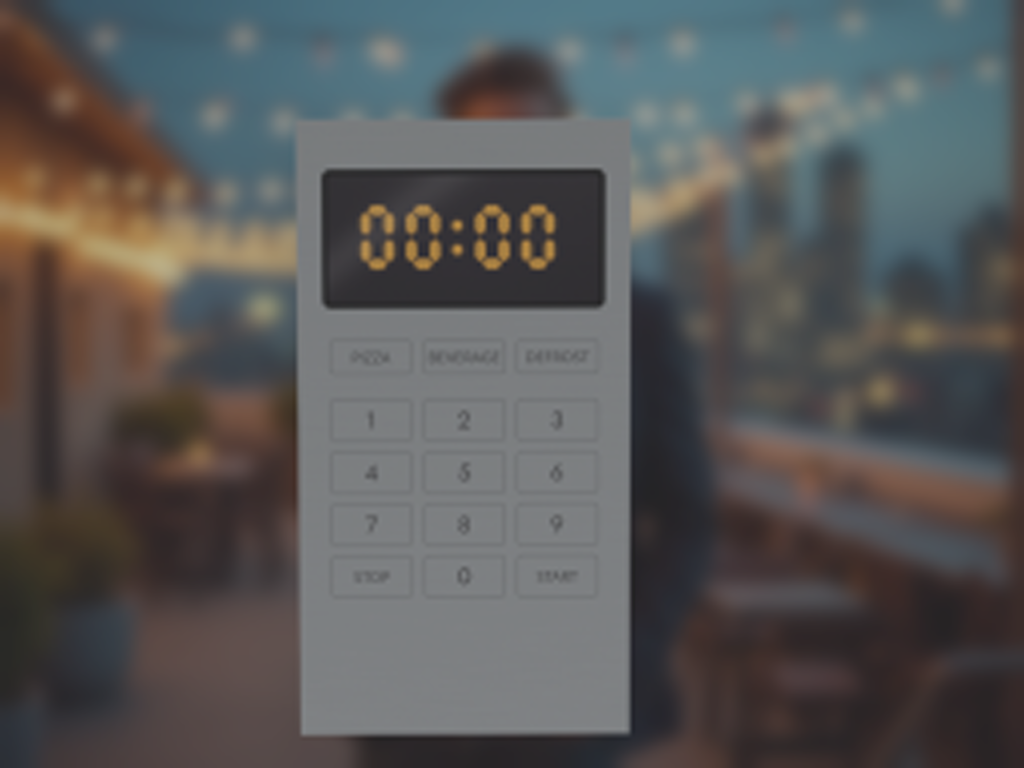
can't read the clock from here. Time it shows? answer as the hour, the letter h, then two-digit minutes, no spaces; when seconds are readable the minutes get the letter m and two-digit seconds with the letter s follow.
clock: 0h00
